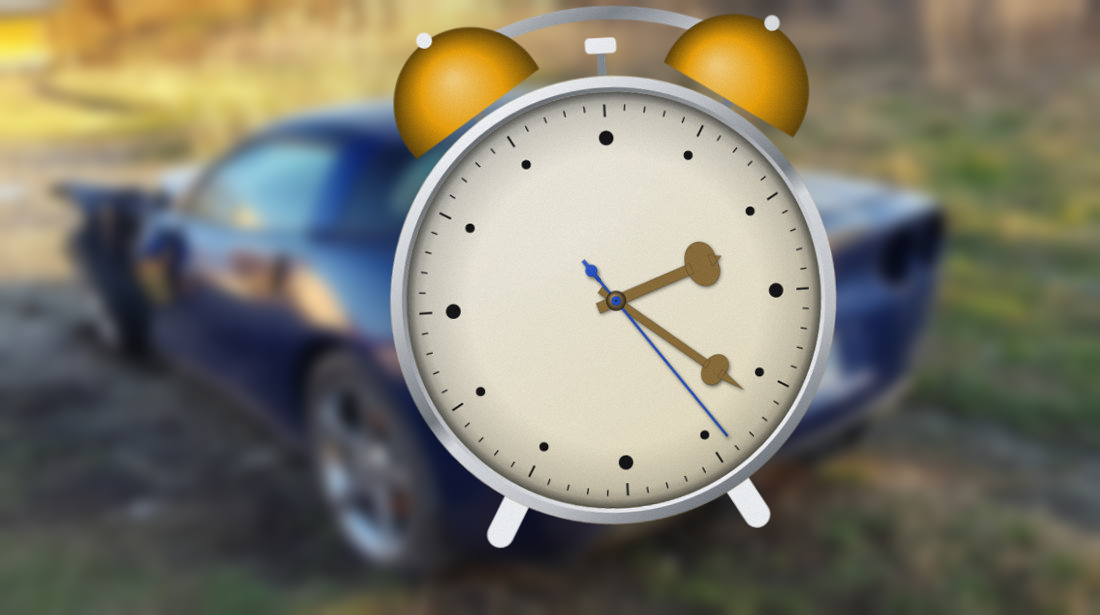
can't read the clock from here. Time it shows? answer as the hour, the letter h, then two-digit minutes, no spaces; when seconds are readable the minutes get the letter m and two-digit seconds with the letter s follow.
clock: 2h21m24s
